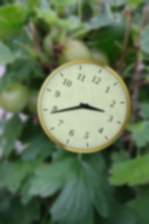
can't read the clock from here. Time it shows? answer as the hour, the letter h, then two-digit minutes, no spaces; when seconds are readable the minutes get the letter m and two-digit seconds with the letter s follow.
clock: 2h39
